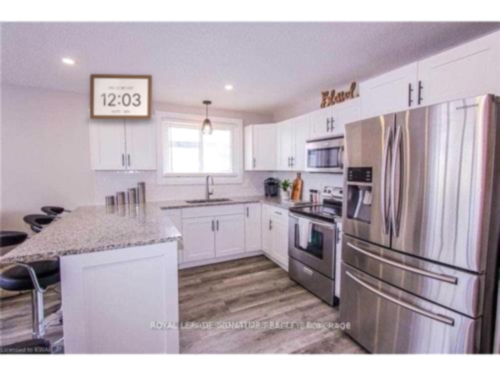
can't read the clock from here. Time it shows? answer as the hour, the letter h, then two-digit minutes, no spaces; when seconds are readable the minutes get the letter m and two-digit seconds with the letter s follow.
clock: 12h03
